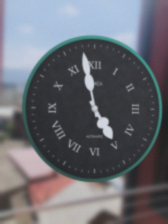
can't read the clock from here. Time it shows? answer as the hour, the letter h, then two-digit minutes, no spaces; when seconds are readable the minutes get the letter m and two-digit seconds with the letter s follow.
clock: 4h58
